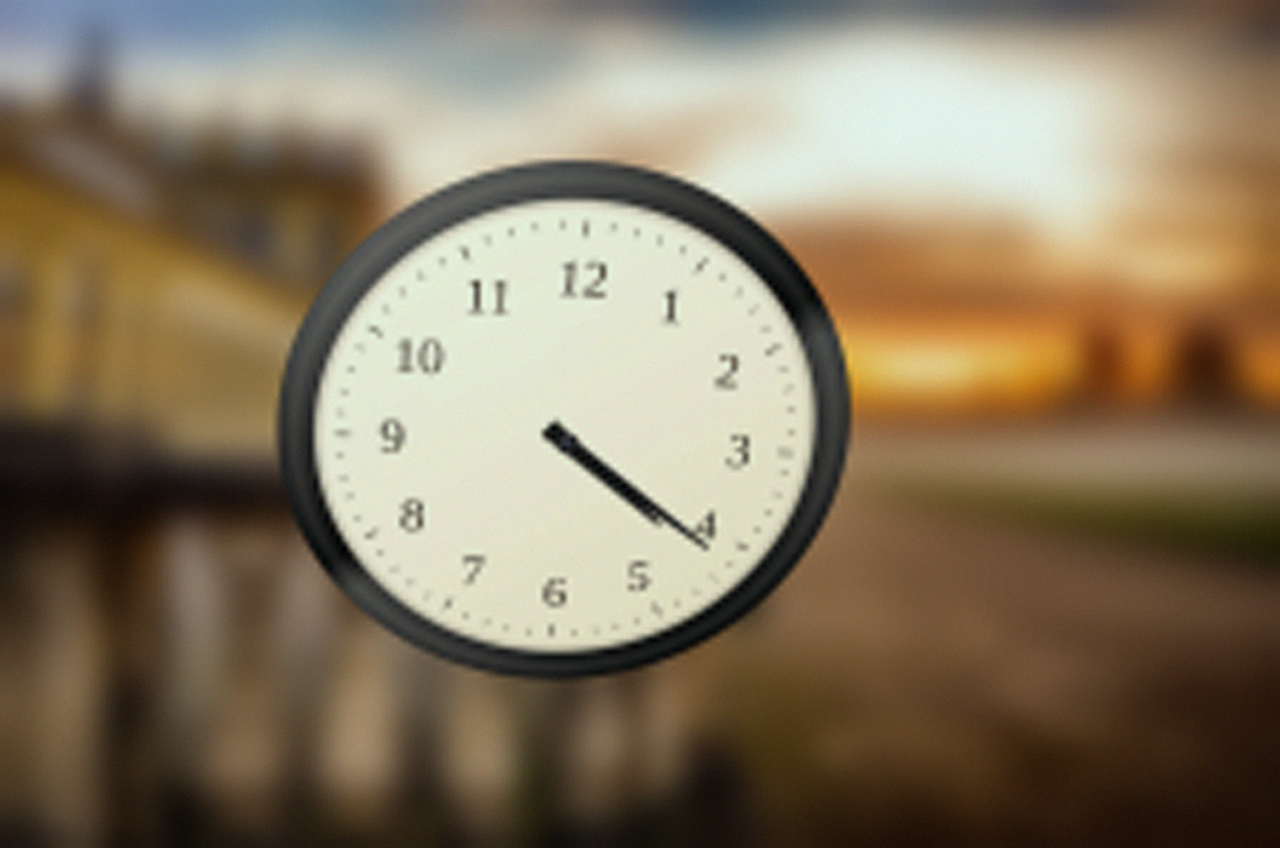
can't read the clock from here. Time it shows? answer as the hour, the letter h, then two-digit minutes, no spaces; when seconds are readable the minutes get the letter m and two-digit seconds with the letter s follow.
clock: 4h21
